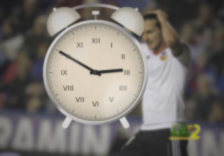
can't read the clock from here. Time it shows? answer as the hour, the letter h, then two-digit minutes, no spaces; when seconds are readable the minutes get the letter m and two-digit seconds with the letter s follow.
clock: 2h50
